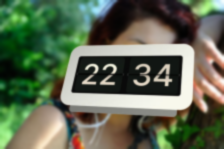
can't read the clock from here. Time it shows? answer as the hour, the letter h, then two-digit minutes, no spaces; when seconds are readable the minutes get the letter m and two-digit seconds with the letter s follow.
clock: 22h34
